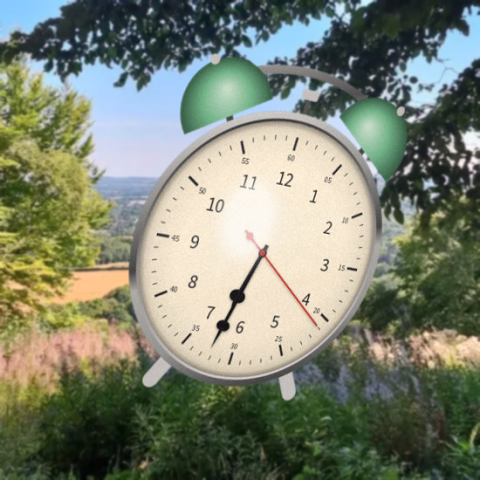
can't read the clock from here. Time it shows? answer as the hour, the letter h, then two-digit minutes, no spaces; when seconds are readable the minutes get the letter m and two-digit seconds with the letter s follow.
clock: 6h32m21s
